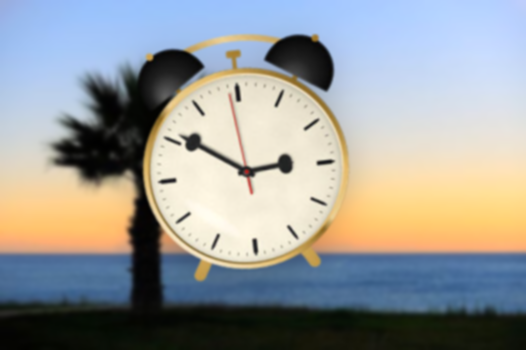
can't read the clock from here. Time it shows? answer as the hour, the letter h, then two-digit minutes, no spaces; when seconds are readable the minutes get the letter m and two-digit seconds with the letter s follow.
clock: 2h50m59s
